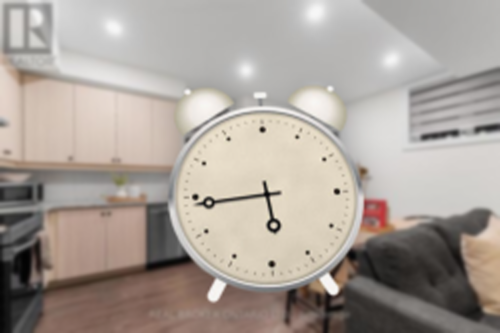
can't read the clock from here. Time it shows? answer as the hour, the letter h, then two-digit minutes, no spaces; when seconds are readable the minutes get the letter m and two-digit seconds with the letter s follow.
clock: 5h44
